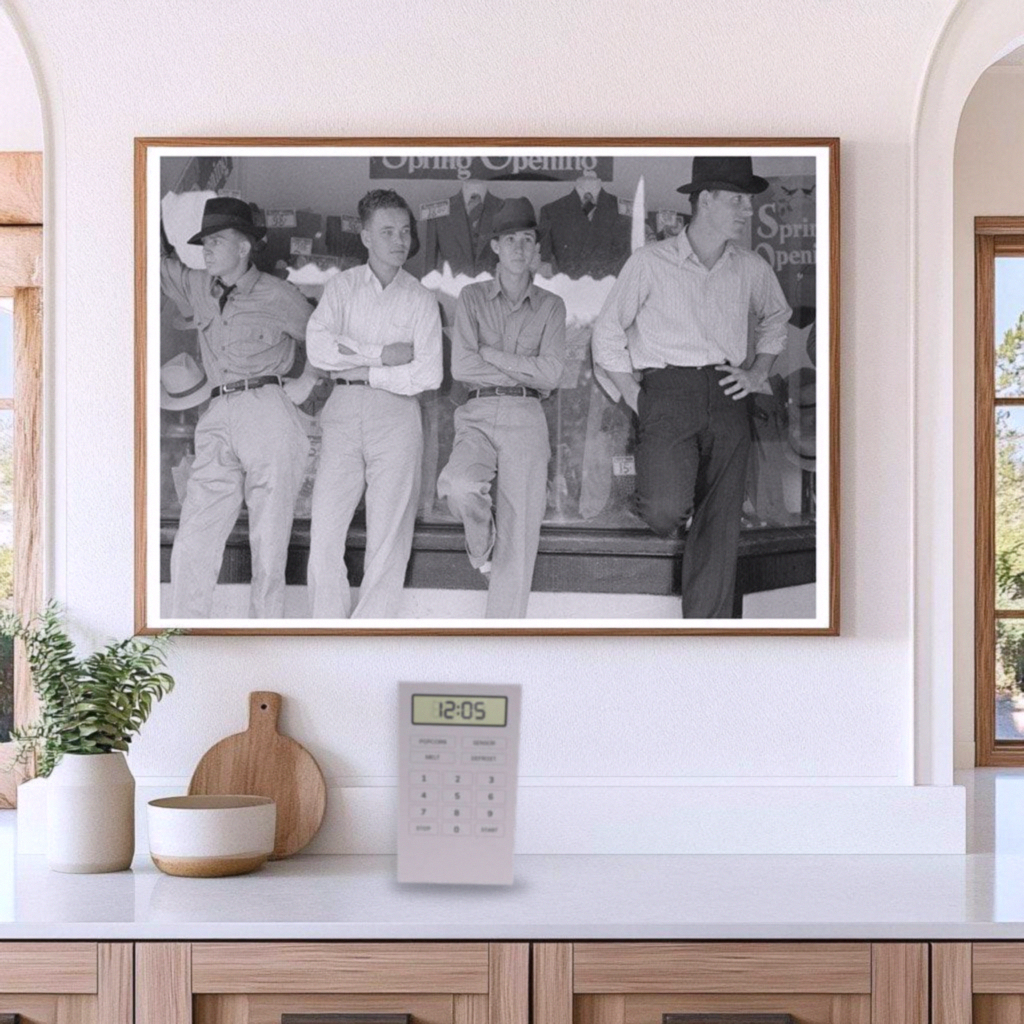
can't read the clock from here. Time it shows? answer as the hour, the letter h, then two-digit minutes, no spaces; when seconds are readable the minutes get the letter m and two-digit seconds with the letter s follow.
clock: 12h05
